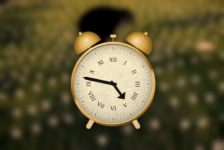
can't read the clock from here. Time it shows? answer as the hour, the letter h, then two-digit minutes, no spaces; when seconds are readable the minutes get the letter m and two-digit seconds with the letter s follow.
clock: 4h47
